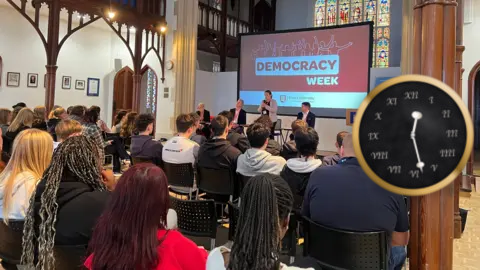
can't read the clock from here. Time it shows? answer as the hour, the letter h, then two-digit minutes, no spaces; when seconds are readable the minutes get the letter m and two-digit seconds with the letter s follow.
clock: 12h28
